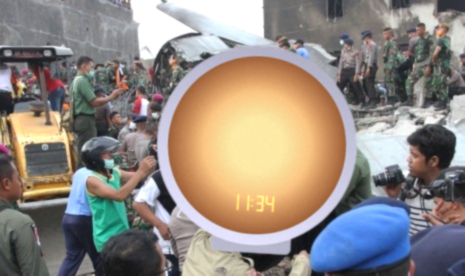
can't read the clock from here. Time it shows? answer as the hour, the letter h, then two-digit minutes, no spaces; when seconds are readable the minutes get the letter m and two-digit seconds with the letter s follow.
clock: 11h34
